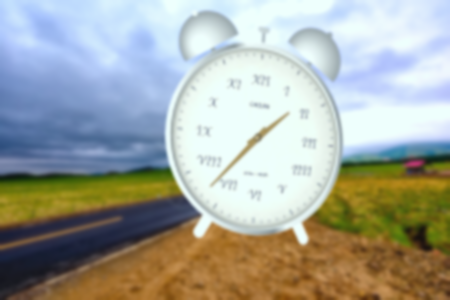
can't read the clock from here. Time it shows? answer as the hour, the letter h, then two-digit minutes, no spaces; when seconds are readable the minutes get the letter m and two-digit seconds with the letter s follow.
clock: 1h37
